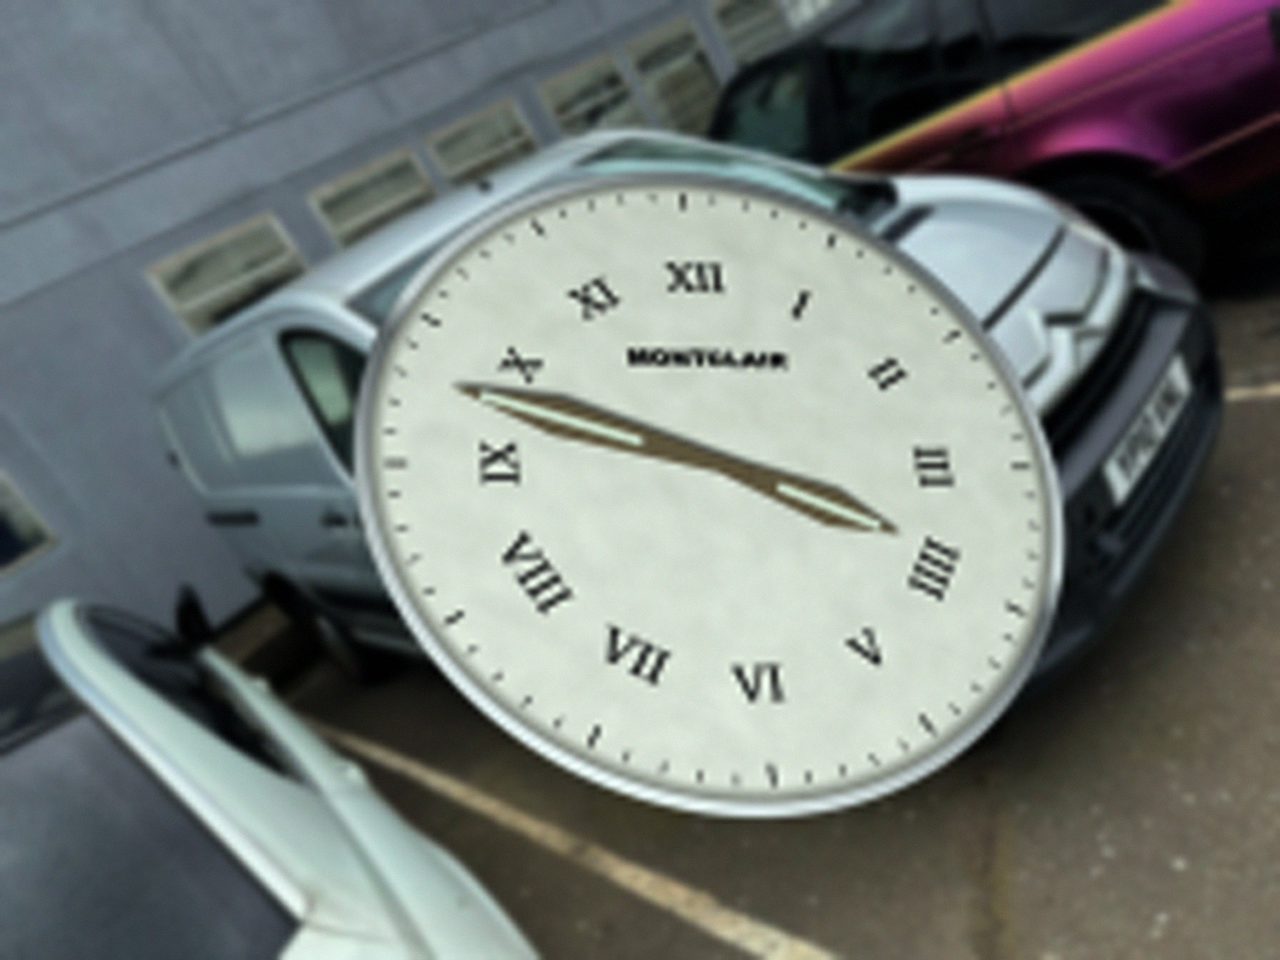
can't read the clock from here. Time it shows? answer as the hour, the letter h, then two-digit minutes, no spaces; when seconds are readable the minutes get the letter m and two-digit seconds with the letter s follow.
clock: 3h48
